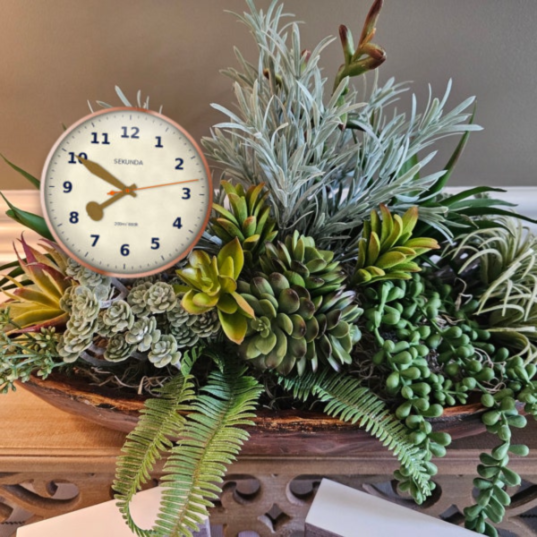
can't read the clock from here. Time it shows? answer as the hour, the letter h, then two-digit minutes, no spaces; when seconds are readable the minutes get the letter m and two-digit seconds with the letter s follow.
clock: 7h50m13s
